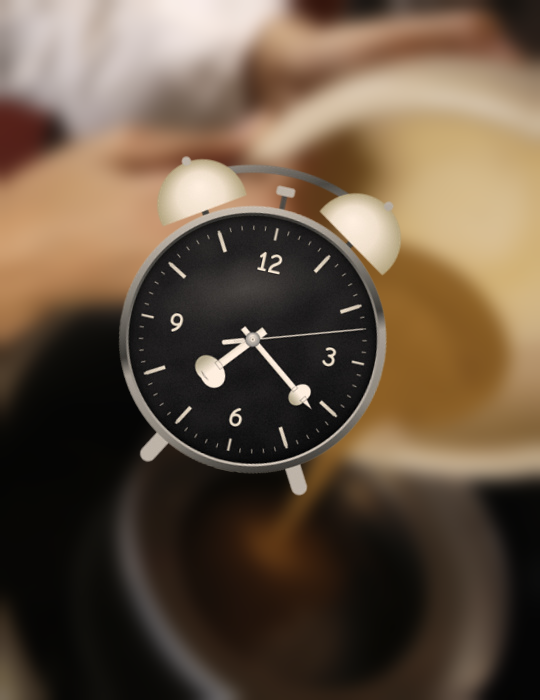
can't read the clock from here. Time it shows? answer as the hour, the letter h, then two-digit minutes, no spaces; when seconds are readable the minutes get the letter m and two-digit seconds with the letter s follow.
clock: 7h21m12s
